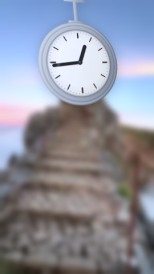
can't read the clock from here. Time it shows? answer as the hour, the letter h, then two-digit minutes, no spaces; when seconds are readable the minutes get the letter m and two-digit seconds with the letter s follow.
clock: 12h44
